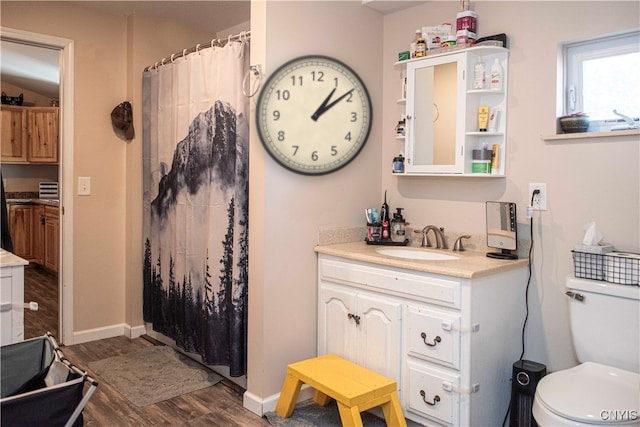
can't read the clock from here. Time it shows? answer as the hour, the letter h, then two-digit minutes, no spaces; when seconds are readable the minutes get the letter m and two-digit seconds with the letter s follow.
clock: 1h09
